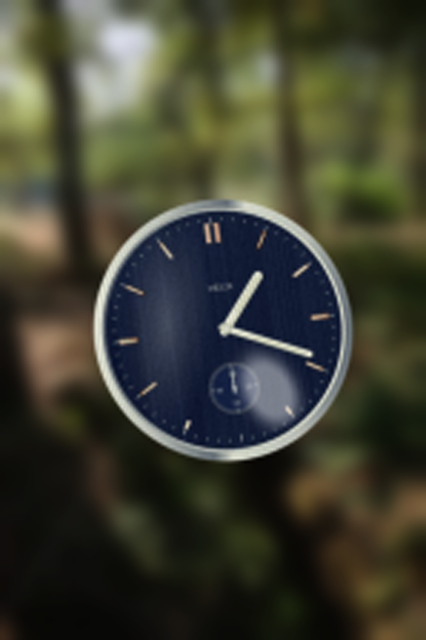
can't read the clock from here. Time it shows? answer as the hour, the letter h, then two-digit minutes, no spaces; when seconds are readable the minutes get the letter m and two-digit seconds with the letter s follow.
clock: 1h19
